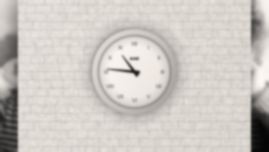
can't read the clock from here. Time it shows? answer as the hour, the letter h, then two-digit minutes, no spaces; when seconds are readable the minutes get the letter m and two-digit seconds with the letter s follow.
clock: 10h46
